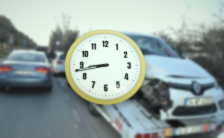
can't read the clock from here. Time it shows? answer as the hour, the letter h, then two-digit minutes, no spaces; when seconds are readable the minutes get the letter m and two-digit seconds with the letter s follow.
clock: 8h43
